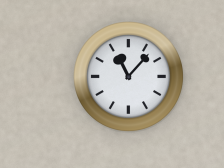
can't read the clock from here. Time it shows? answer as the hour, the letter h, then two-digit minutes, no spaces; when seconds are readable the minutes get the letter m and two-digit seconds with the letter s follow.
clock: 11h07
